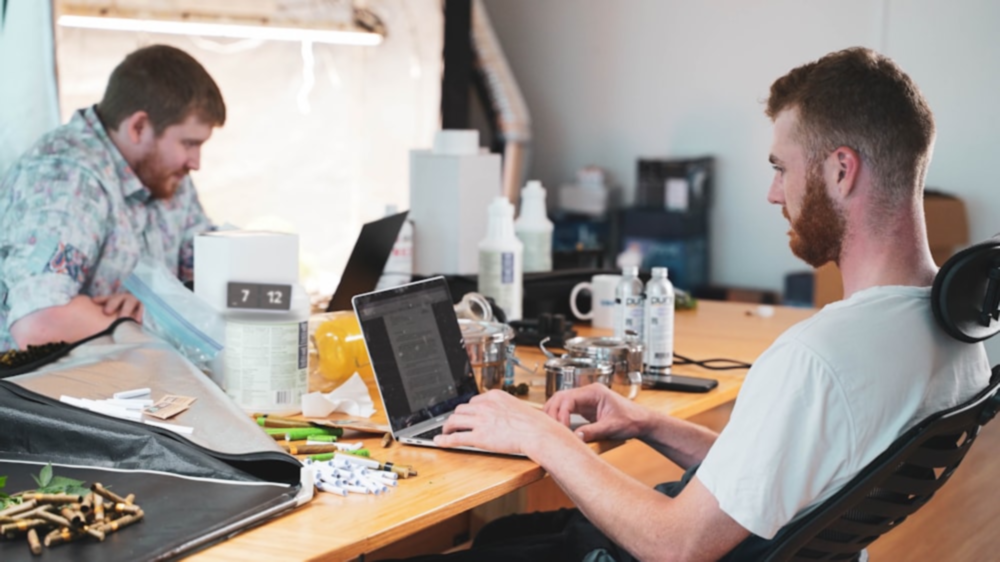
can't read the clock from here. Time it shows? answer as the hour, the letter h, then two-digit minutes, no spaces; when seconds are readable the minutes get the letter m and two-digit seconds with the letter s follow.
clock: 7h12
